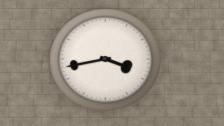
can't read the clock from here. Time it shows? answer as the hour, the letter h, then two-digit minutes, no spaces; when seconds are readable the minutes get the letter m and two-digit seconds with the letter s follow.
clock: 3h43
